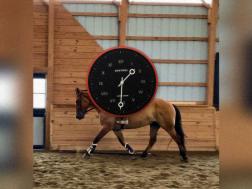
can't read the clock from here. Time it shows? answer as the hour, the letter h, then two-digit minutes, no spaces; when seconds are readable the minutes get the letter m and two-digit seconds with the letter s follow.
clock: 1h31
